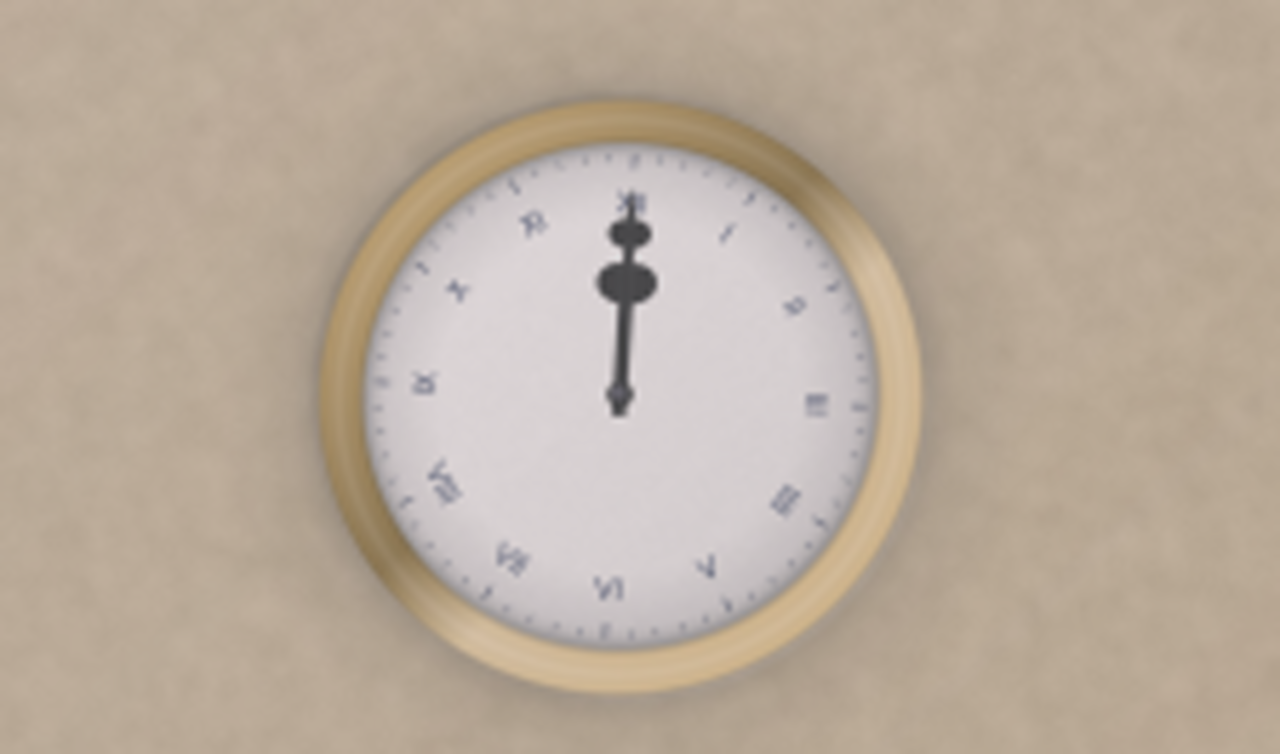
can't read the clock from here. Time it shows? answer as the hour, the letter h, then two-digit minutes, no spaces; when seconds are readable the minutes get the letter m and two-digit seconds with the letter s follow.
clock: 12h00
